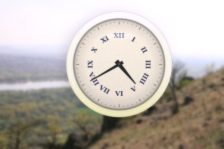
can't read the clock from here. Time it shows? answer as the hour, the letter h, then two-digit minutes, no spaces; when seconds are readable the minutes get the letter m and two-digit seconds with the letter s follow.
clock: 4h40
